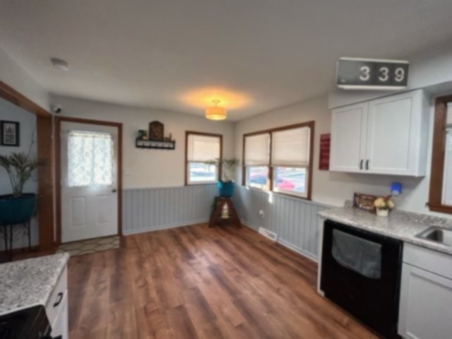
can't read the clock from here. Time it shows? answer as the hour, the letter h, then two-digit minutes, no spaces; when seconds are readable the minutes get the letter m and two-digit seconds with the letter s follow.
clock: 3h39
